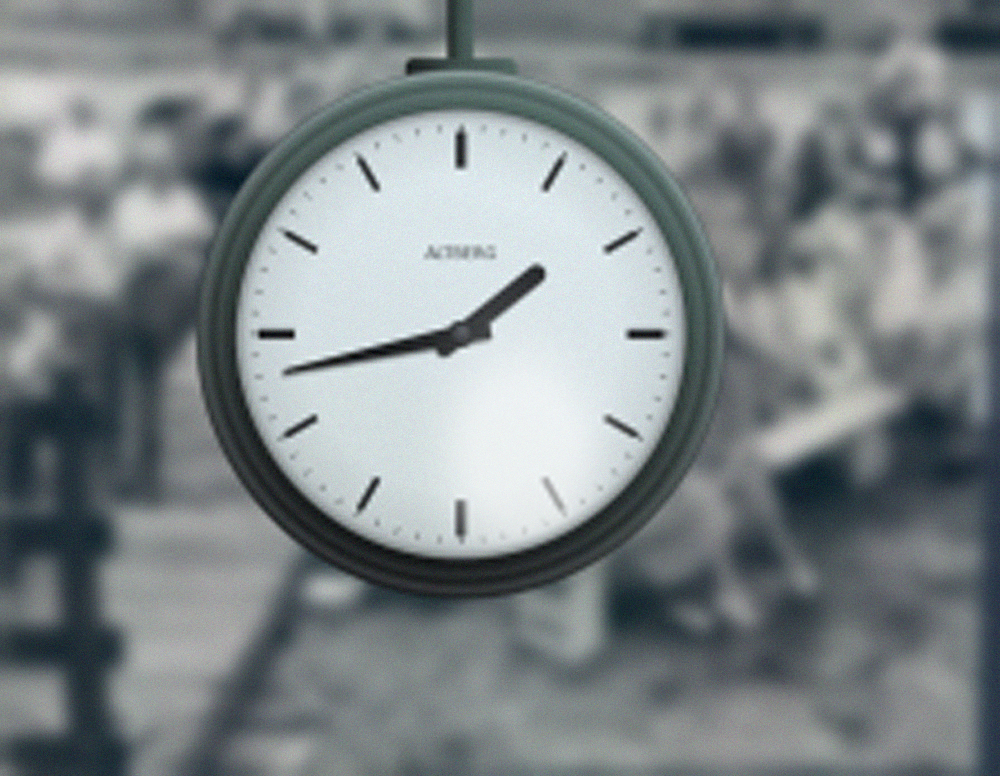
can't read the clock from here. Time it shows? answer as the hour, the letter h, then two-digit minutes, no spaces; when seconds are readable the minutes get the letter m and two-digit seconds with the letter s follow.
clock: 1h43
